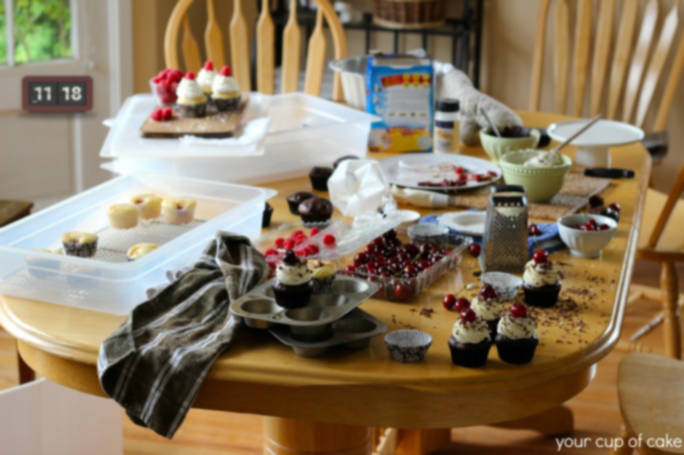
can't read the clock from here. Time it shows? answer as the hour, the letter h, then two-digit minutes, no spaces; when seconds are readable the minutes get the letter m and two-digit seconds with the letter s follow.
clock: 11h18
